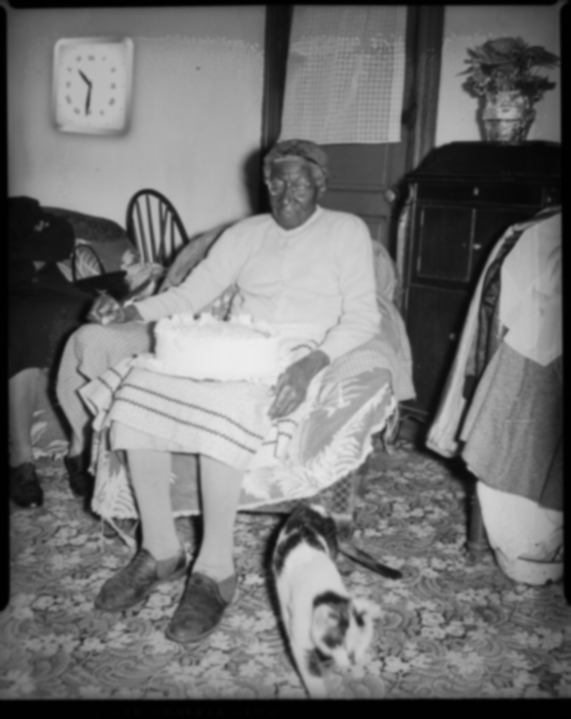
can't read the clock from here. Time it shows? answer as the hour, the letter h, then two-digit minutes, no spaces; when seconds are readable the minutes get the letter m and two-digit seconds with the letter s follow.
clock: 10h31
